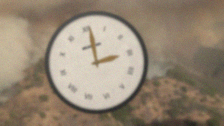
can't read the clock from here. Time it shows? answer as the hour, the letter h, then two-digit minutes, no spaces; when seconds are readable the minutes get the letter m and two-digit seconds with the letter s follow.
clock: 3h01
